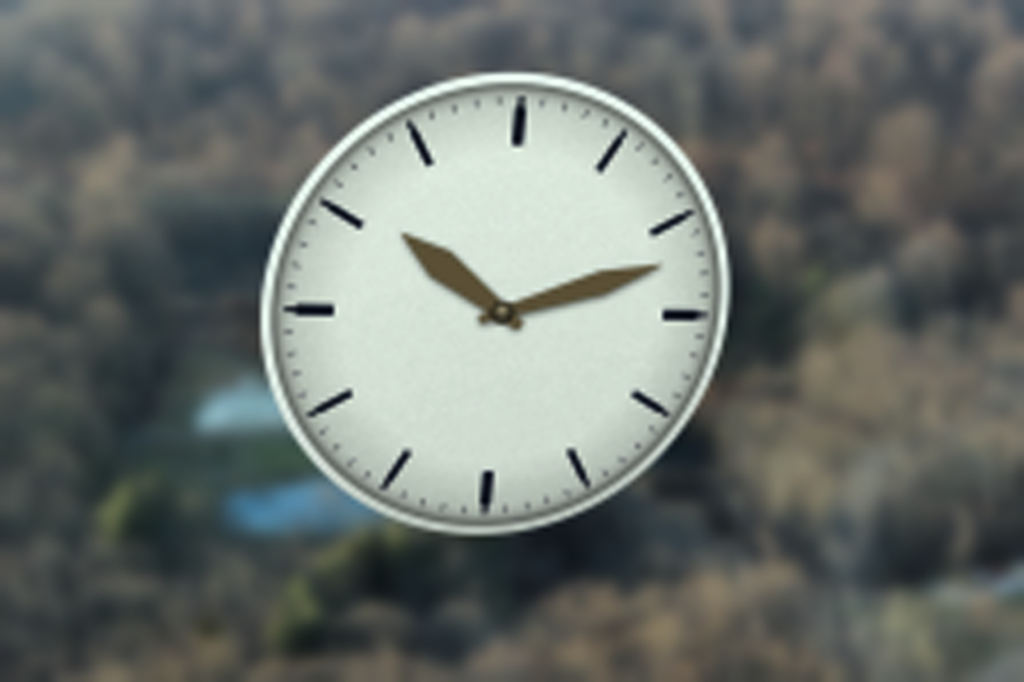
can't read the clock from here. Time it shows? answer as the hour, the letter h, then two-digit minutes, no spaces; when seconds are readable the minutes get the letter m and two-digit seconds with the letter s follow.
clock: 10h12
